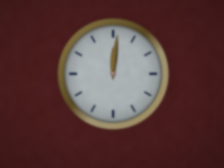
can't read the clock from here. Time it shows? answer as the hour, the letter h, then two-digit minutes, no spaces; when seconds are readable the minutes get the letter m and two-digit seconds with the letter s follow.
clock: 12h01
